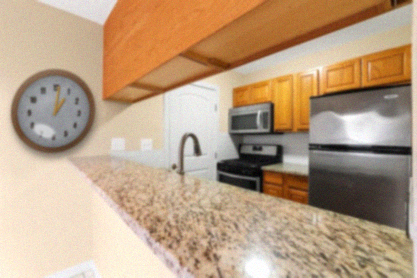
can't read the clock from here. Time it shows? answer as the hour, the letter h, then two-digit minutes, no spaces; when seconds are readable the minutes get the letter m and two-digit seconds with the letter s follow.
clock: 1h01
